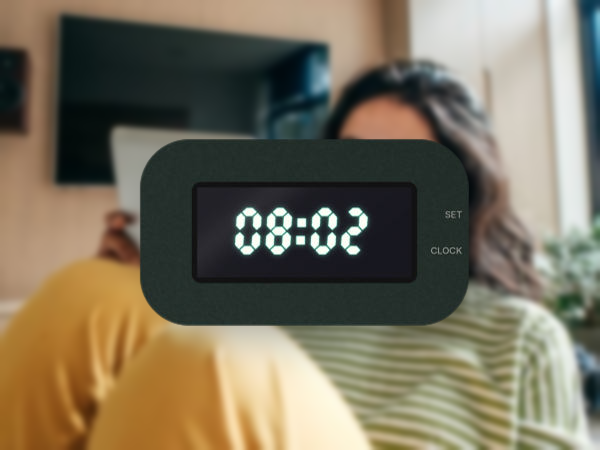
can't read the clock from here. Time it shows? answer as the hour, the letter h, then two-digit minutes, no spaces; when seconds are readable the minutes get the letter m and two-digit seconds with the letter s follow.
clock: 8h02
